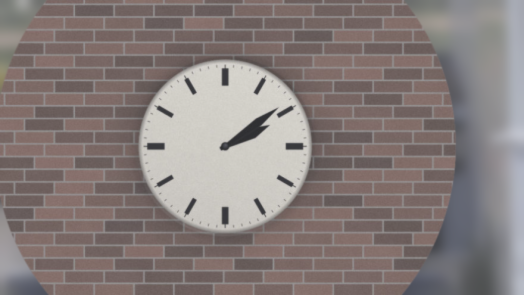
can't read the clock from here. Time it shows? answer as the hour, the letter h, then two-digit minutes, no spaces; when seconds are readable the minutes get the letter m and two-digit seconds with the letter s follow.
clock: 2h09
